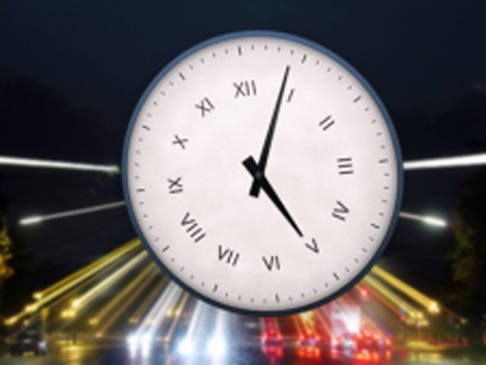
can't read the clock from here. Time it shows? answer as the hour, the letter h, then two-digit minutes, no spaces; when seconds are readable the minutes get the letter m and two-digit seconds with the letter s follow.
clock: 5h04
